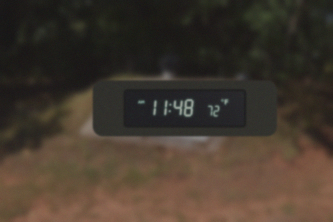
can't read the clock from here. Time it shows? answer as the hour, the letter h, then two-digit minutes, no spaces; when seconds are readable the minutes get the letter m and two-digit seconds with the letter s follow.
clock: 11h48
